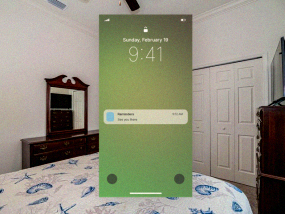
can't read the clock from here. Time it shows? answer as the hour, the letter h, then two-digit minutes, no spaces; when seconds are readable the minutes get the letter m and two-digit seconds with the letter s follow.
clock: 9h41
